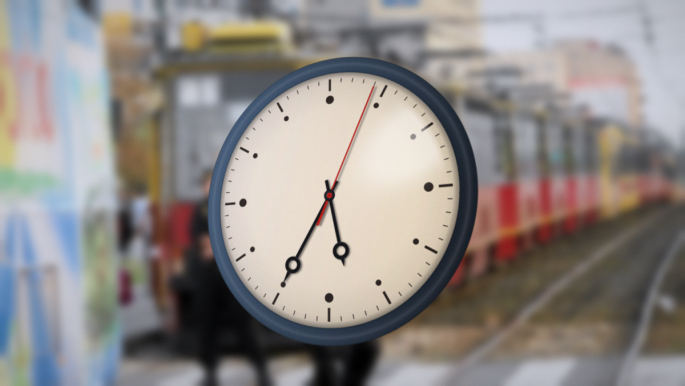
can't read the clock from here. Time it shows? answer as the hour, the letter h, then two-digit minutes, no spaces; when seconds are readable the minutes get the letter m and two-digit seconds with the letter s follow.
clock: 5h35m04s
